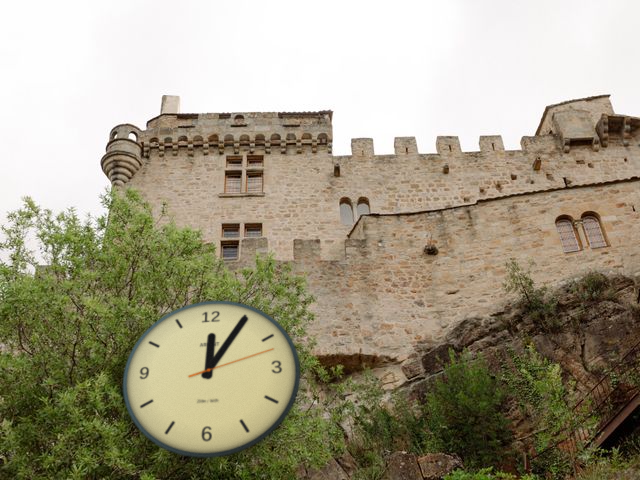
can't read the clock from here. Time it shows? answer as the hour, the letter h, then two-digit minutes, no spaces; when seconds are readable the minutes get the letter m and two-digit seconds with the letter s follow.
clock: 12h05m12s
